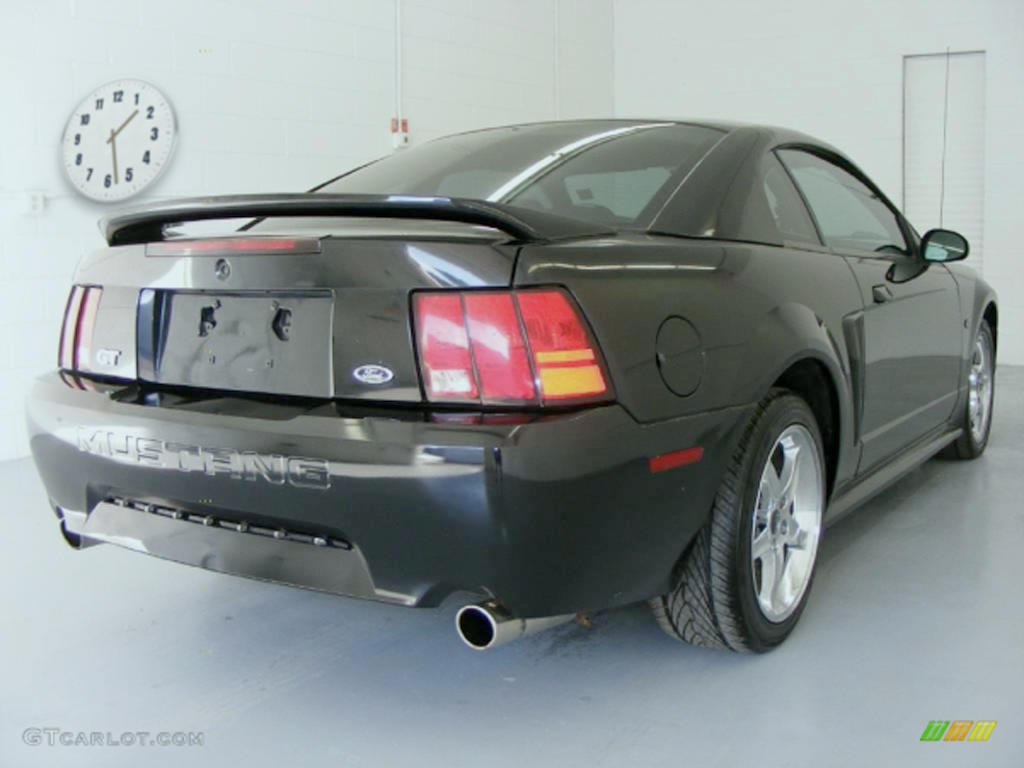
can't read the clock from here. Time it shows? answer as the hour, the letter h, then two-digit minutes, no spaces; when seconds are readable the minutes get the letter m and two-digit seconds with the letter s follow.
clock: 1h28
